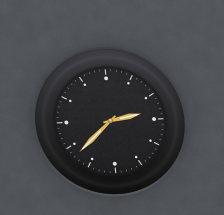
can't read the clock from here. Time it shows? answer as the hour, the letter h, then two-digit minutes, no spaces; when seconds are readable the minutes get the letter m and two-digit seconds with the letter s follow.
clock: 2h38
